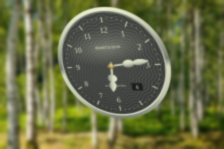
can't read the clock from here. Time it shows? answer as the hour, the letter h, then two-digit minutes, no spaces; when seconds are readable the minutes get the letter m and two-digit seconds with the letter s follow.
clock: 6h14
